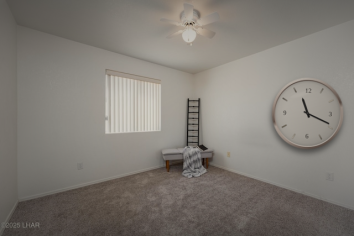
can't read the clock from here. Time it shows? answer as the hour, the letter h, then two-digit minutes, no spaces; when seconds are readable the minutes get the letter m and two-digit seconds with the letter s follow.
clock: 11h19
